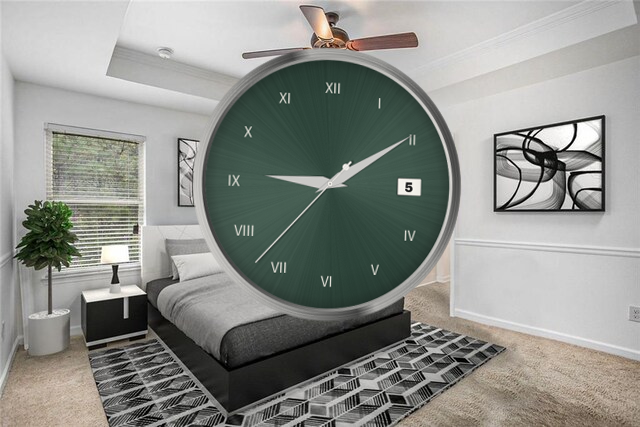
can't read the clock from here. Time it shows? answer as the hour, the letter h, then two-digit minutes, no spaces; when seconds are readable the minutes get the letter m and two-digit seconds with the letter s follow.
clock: 9h09m37s
